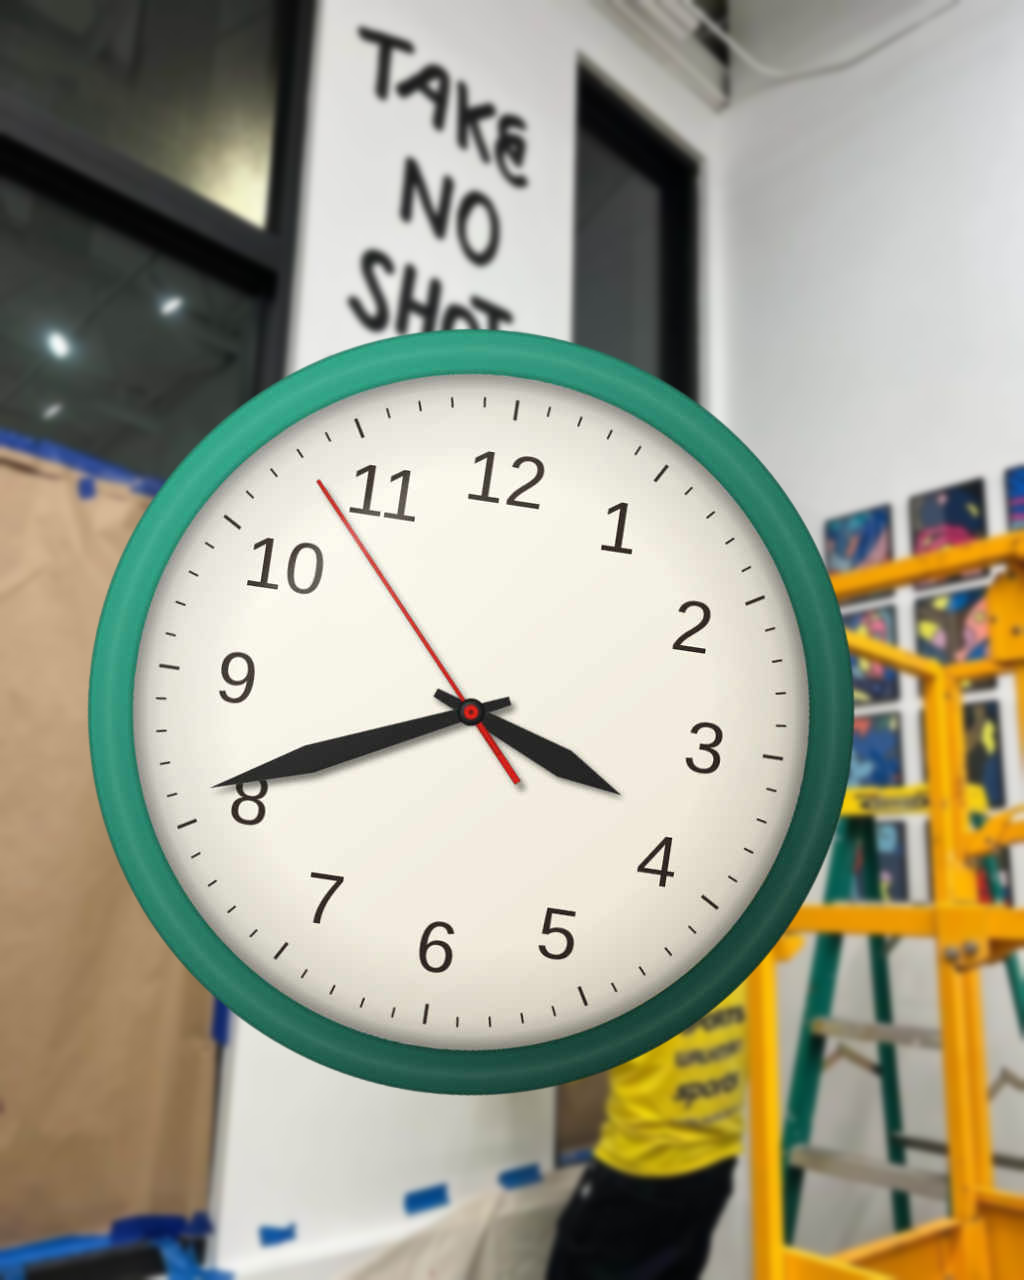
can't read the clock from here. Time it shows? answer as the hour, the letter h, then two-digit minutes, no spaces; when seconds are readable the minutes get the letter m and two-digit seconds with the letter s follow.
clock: 3h40m53s
